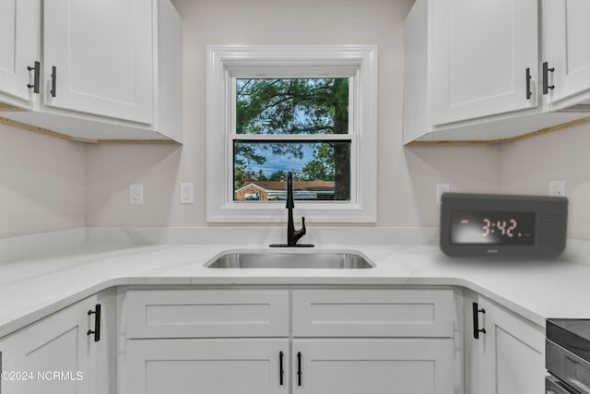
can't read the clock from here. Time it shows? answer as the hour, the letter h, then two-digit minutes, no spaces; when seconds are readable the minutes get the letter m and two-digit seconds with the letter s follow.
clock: 3h42
